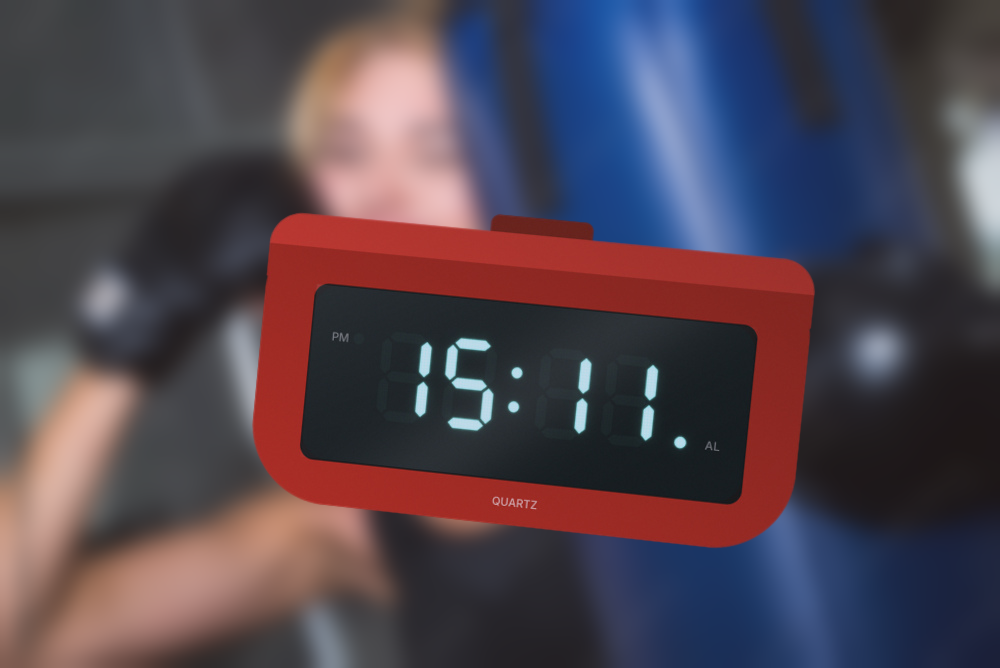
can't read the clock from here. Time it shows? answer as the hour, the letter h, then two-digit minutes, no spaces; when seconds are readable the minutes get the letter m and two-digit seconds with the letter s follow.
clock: 15h11
